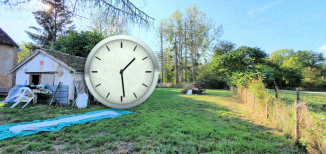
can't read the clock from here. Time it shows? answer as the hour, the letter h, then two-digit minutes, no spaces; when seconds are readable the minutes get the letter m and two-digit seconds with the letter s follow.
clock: 1h29
